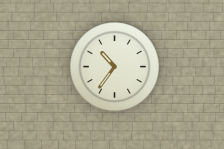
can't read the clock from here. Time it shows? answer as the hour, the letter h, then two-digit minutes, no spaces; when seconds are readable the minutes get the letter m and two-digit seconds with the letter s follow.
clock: 10h36
